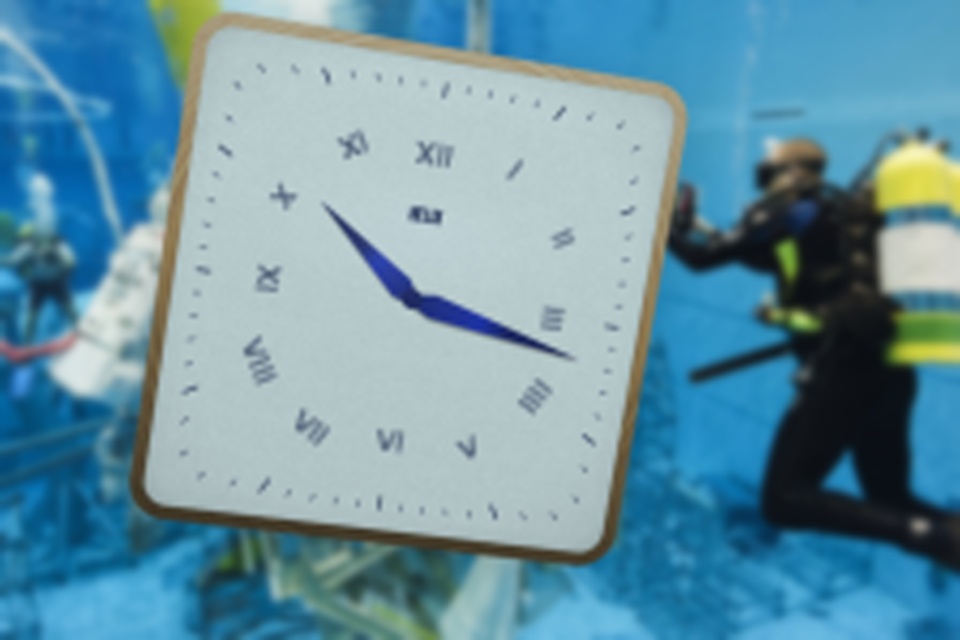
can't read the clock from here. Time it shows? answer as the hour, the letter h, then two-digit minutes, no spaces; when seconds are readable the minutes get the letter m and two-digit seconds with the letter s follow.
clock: 10h17
